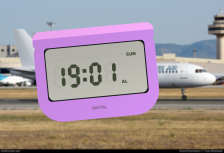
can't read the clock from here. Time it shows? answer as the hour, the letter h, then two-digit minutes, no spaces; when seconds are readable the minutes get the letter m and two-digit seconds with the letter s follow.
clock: 19h01
